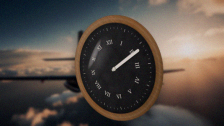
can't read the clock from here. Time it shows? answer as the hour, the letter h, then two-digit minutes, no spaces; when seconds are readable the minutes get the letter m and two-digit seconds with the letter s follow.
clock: 2h11
